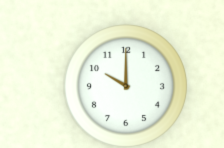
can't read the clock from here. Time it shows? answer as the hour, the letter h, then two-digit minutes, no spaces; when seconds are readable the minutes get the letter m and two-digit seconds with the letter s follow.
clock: 10h00
